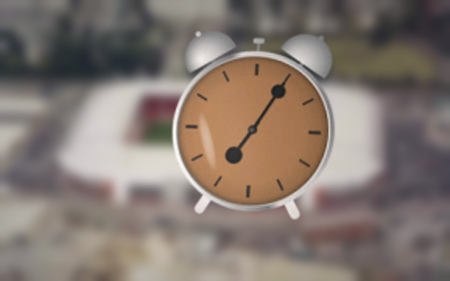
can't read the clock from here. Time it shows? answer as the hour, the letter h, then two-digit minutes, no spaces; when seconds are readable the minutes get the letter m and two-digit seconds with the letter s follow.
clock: 7h05
